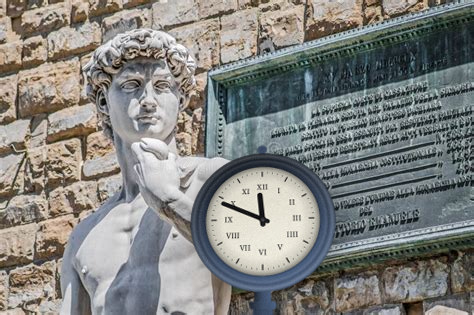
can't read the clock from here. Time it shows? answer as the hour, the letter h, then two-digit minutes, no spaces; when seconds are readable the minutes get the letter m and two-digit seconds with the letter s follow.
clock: 11h49
